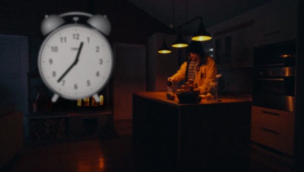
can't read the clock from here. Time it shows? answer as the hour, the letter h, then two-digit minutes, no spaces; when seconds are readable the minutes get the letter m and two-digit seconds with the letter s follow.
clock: 12h37
